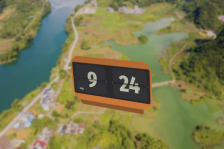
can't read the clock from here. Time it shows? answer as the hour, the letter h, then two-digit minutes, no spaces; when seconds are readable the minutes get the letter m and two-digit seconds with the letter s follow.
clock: 9h24
